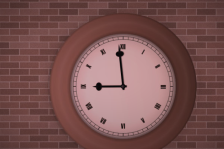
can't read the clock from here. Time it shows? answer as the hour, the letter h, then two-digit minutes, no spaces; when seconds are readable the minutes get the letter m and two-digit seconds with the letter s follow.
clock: 8h59
